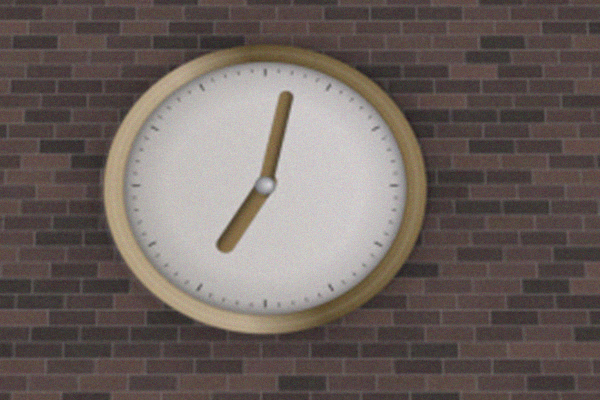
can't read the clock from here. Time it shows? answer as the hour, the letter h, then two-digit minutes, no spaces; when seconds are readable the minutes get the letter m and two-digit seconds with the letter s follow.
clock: 7h02
